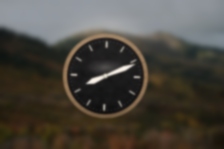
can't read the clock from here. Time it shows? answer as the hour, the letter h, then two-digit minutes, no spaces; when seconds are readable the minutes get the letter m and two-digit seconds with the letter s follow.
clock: 8h11
